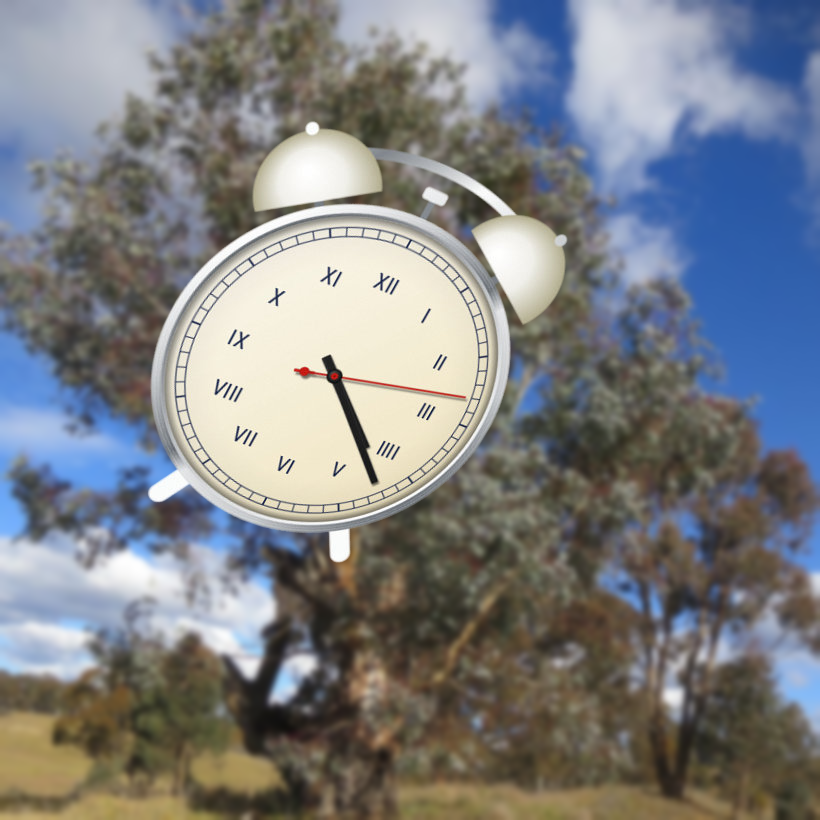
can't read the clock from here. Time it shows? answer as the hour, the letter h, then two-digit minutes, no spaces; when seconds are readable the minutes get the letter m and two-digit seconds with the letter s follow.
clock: 4h22m13s
